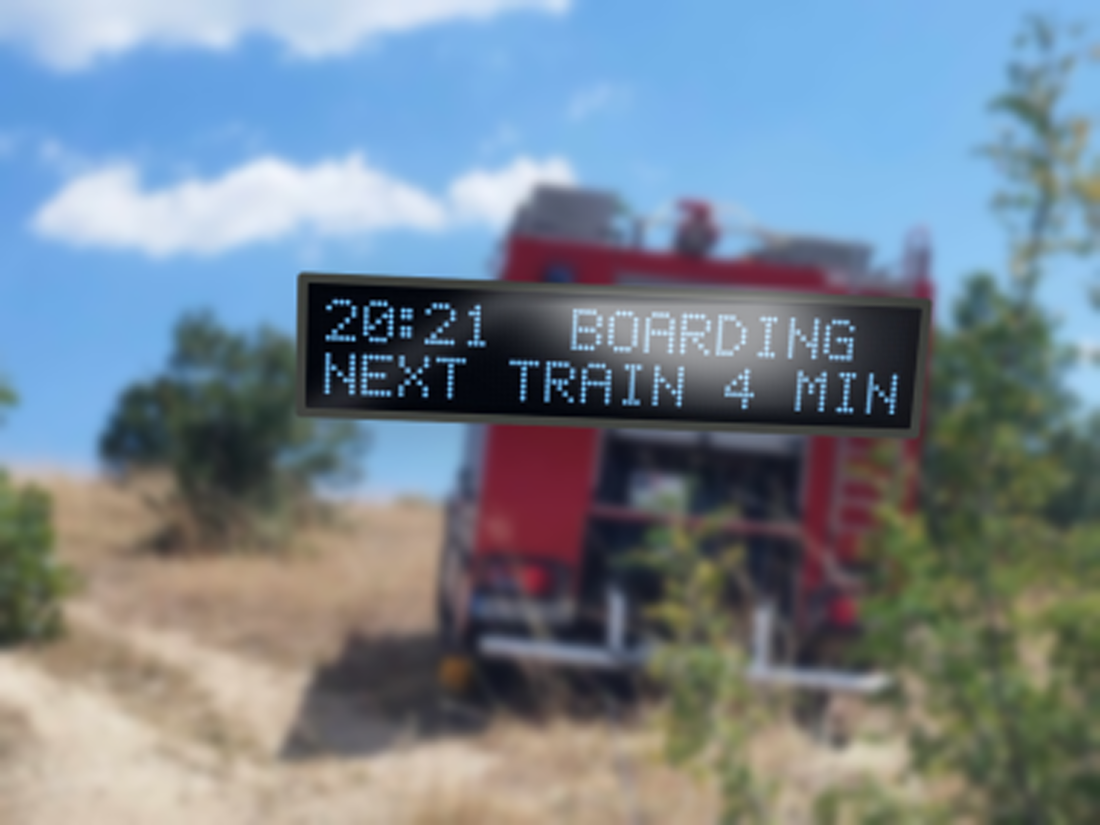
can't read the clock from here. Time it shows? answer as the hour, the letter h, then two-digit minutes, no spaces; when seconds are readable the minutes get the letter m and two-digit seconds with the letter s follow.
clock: 20h21
